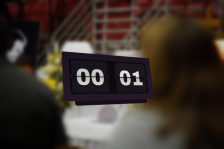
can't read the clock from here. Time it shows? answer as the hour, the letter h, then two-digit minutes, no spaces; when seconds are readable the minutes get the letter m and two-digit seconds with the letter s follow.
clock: 0h01
